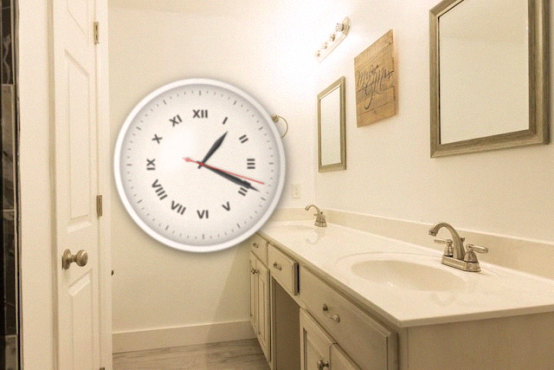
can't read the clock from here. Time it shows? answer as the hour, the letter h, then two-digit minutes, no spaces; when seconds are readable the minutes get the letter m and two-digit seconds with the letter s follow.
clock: 1h19m18s
